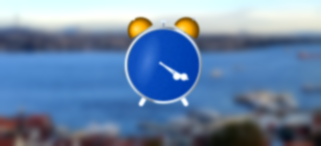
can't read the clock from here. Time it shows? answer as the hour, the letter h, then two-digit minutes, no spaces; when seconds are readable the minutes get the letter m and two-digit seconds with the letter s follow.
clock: 4h20
